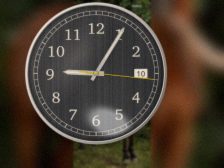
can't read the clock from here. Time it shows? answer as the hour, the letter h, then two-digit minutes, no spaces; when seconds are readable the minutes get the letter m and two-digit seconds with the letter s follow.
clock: 9h05m16s
